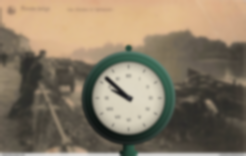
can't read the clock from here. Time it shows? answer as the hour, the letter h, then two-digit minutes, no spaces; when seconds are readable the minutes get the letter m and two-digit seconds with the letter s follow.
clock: 9h52
